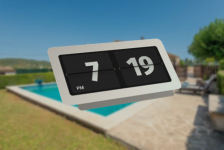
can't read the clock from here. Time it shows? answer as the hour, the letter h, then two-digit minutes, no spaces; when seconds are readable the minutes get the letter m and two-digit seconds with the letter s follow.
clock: 7h19
